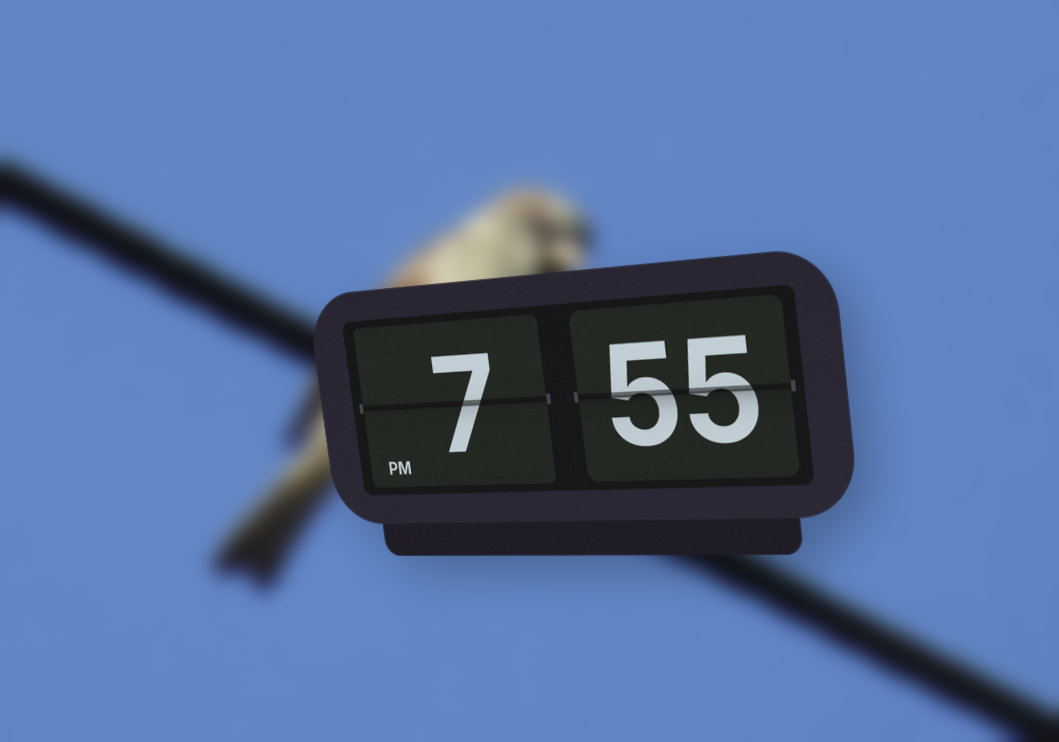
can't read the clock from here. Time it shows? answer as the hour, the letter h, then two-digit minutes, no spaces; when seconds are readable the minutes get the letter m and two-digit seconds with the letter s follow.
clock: 7h55
